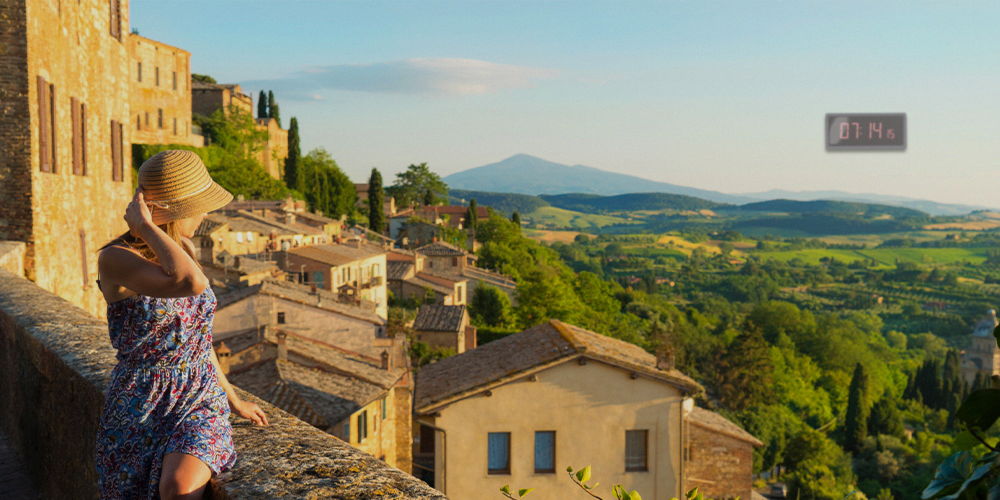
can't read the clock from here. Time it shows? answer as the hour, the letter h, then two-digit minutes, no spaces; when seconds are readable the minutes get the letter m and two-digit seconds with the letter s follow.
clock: 7h14
